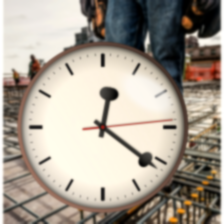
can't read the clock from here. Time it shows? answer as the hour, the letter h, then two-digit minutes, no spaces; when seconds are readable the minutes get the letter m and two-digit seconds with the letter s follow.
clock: 12h21m14s
